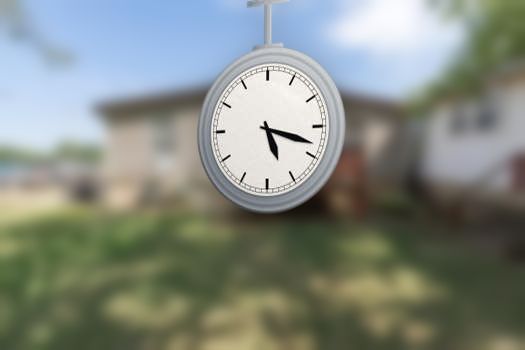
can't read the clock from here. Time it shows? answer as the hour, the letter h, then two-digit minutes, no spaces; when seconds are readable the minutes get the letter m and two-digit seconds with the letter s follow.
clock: 5h18
